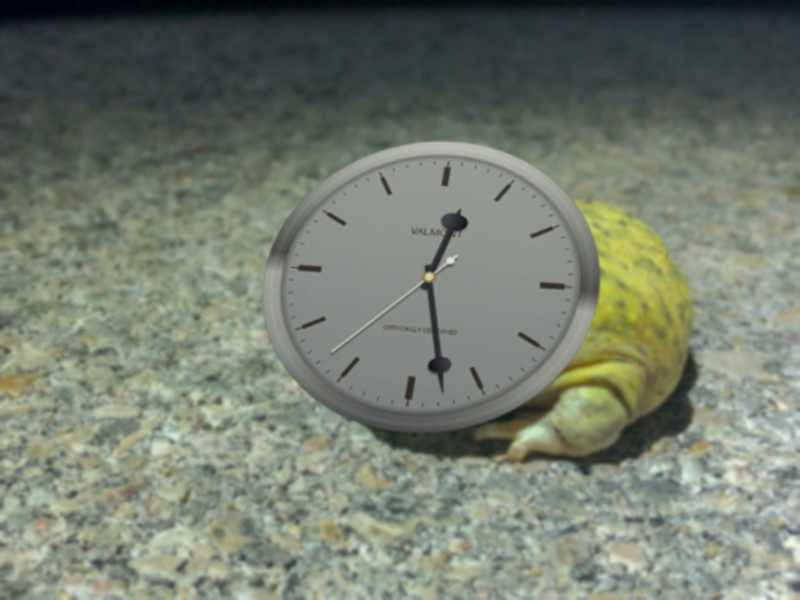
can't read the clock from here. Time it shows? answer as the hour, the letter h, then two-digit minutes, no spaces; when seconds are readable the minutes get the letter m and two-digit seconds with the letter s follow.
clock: 12h27m37s
